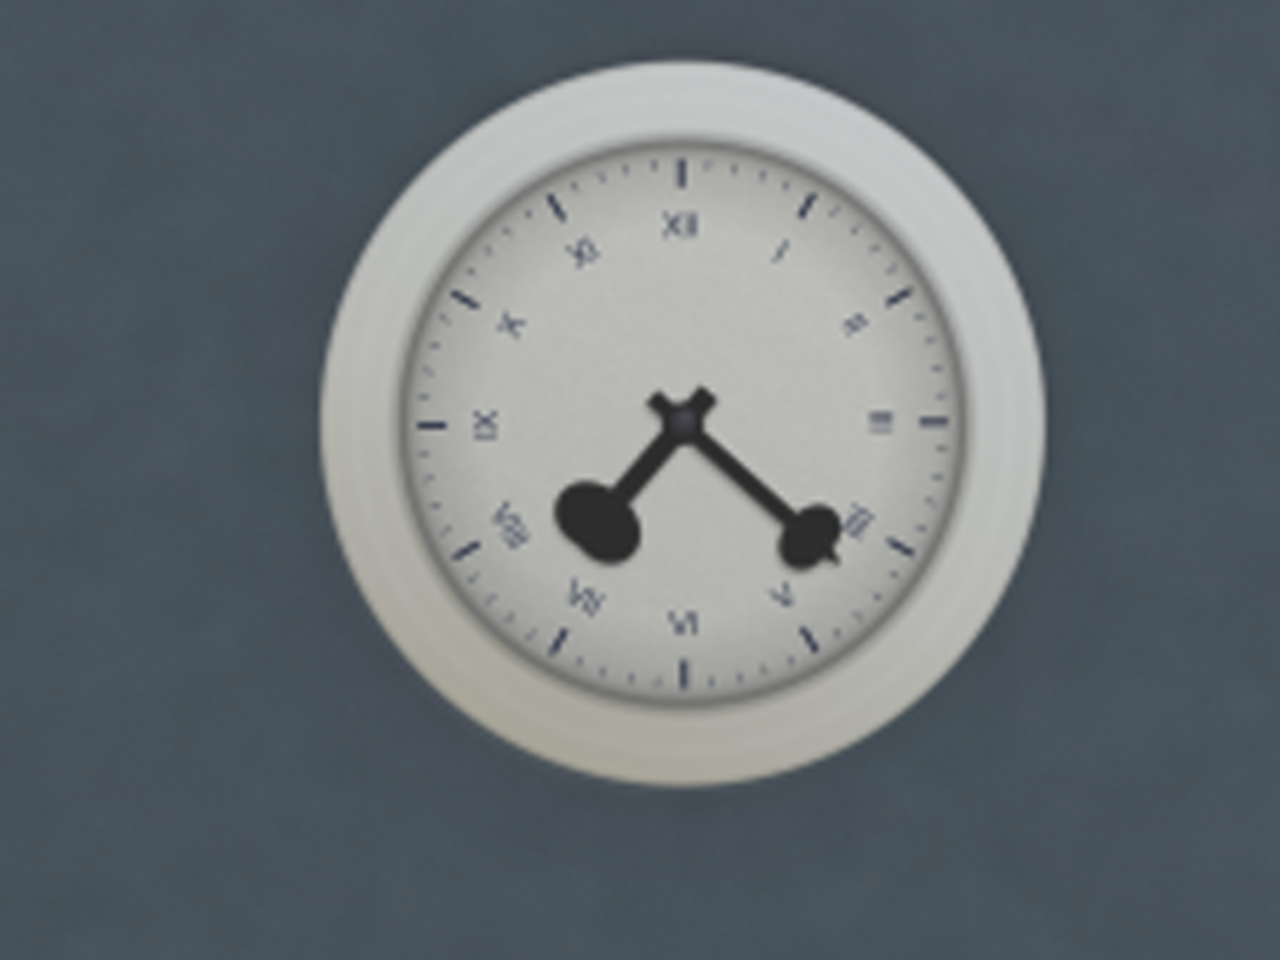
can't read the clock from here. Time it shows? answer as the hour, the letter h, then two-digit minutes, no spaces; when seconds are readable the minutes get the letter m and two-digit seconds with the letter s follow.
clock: 7h22
